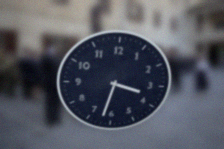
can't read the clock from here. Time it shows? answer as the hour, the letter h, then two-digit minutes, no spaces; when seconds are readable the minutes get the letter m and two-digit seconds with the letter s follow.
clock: 3h32
